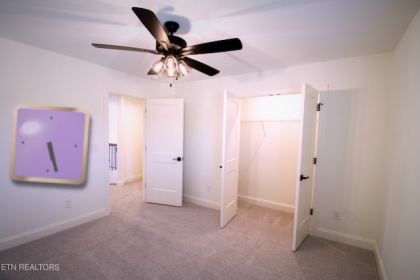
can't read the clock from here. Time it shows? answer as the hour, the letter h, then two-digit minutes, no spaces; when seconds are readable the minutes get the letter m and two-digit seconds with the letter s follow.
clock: 5h27
